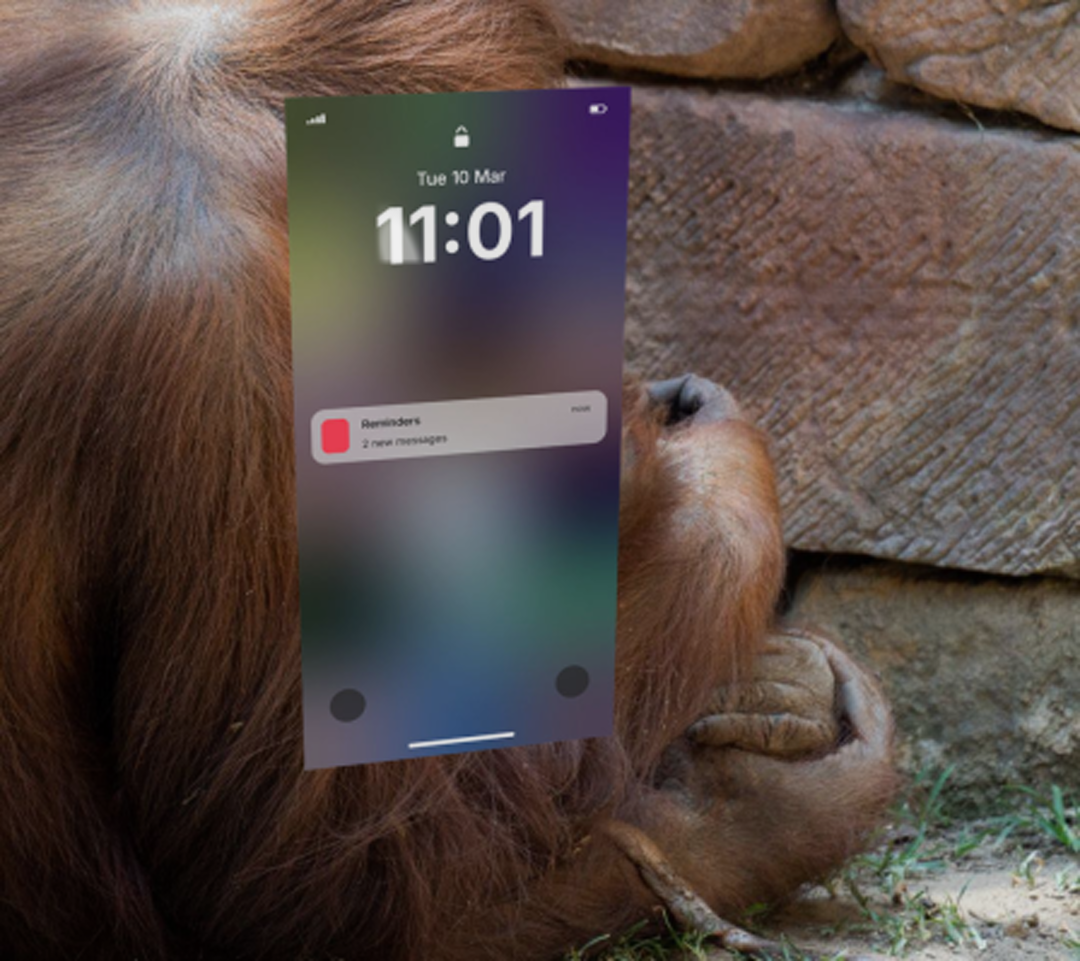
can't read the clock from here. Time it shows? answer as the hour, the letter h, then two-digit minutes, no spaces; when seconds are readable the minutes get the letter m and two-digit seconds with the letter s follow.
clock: 11h01
